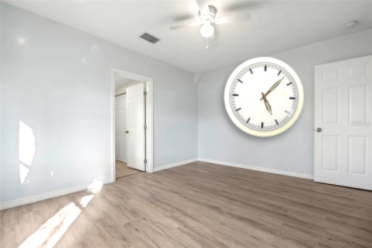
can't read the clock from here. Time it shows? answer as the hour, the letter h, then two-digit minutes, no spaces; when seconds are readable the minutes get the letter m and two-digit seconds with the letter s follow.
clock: 5h07
